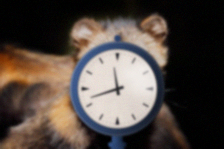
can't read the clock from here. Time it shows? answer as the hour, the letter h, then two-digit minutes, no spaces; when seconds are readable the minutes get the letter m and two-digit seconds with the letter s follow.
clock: 11h42
